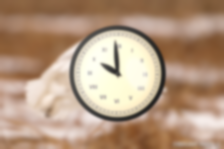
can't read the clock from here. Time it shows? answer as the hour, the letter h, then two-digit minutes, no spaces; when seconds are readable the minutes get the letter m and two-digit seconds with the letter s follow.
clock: 9h59
